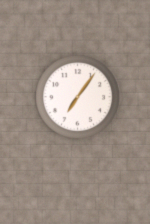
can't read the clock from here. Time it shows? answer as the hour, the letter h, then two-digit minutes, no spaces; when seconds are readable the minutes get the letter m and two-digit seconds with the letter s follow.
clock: 7h06
